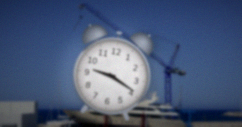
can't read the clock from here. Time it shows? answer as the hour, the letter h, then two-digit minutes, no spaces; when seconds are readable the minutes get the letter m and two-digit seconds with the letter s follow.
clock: 9h19
